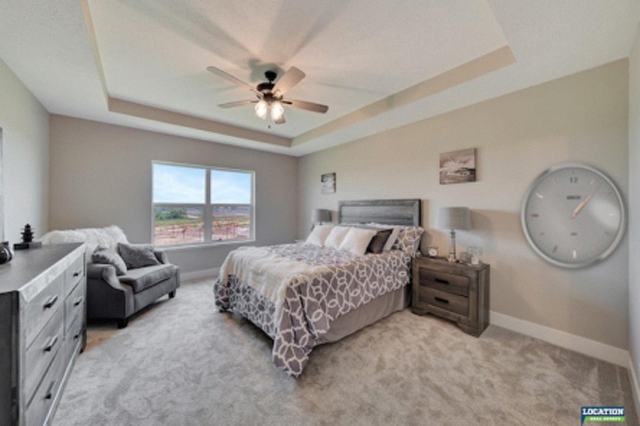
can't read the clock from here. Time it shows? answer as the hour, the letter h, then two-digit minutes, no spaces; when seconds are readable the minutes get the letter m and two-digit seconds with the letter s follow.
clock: 1h07
